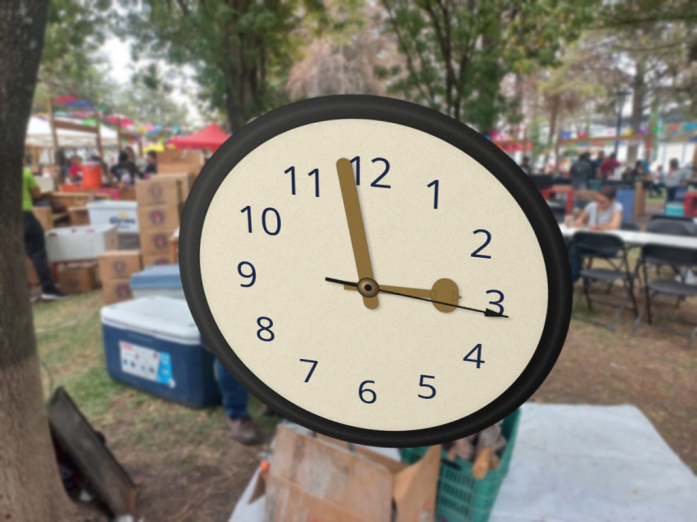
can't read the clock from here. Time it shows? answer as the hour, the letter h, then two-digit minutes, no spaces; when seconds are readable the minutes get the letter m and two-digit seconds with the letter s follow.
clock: 2h58m16s
